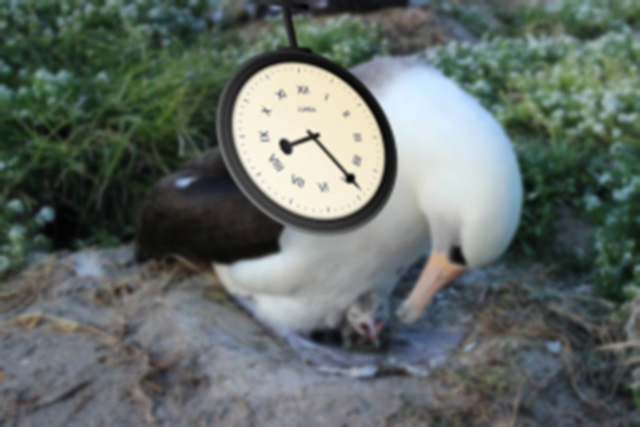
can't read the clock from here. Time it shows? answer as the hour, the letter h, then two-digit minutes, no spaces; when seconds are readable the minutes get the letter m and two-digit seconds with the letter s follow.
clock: 8h24
